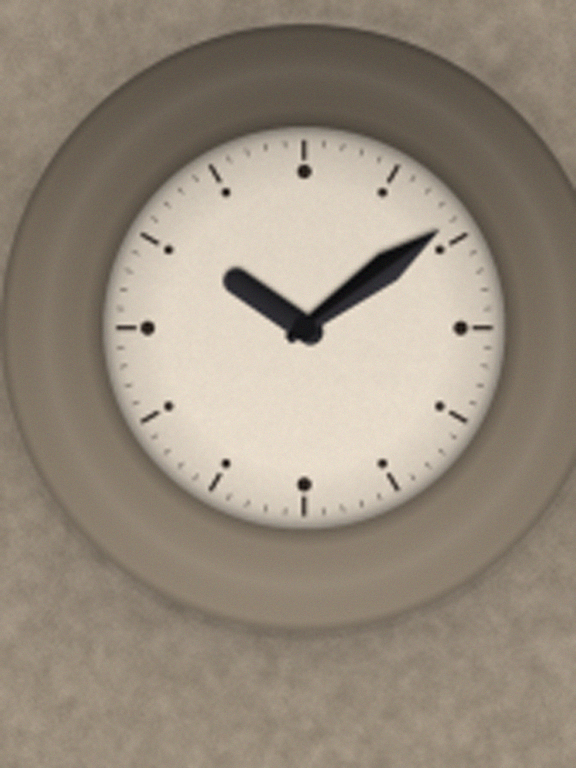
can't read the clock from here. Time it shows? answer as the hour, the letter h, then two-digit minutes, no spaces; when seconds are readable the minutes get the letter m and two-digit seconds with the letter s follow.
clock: 10h09
